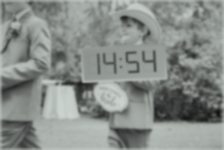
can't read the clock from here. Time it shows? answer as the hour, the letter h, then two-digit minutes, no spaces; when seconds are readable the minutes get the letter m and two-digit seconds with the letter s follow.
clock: 14h54
